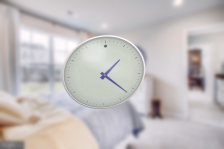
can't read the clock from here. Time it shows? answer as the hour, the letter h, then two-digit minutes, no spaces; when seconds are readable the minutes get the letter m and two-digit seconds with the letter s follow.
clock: 1h22
